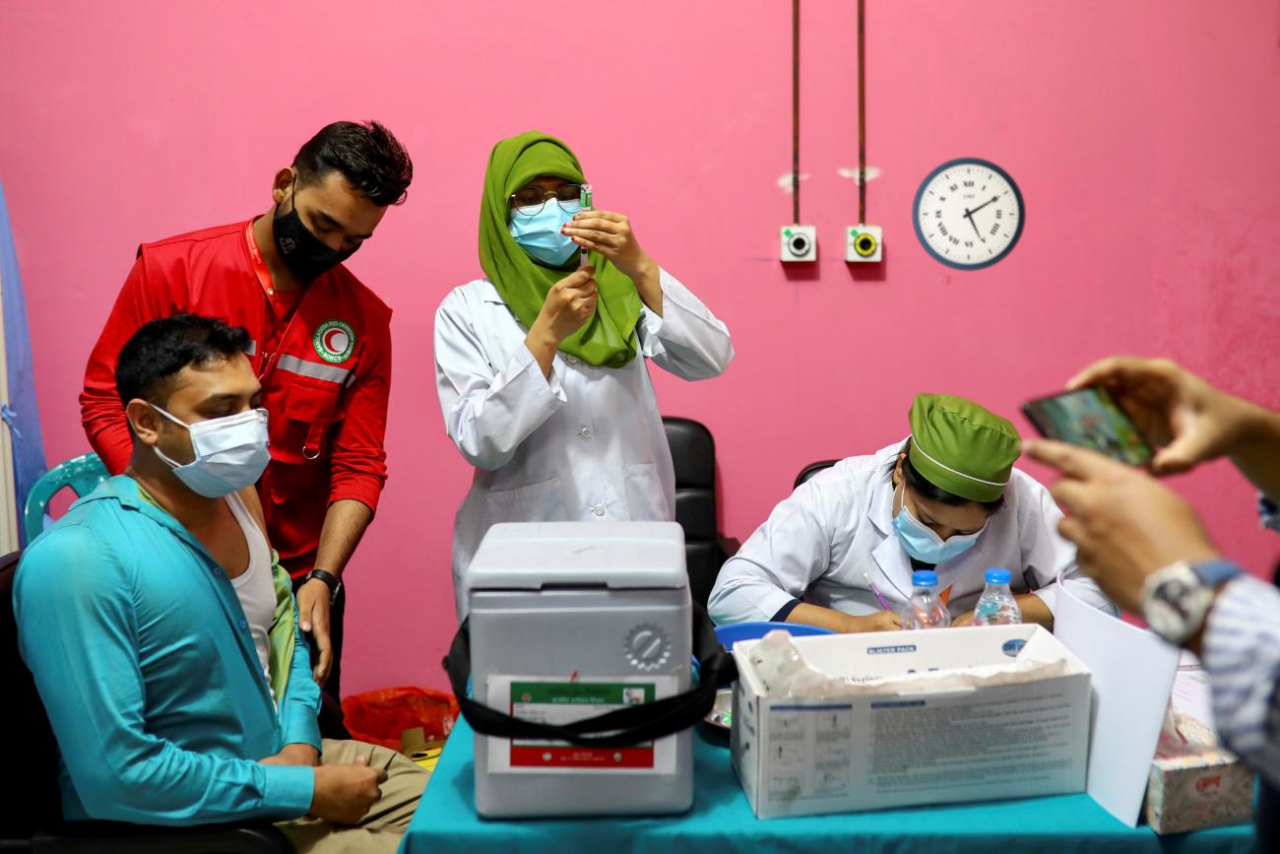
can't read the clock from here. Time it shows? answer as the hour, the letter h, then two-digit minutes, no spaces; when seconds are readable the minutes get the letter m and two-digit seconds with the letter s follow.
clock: 5h10
